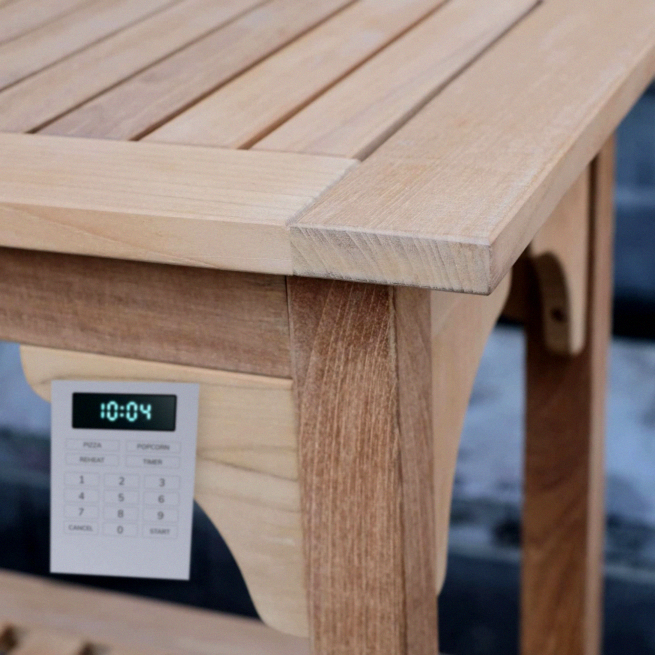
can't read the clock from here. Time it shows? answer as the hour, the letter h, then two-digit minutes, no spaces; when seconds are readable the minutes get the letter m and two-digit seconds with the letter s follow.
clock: 10h04
